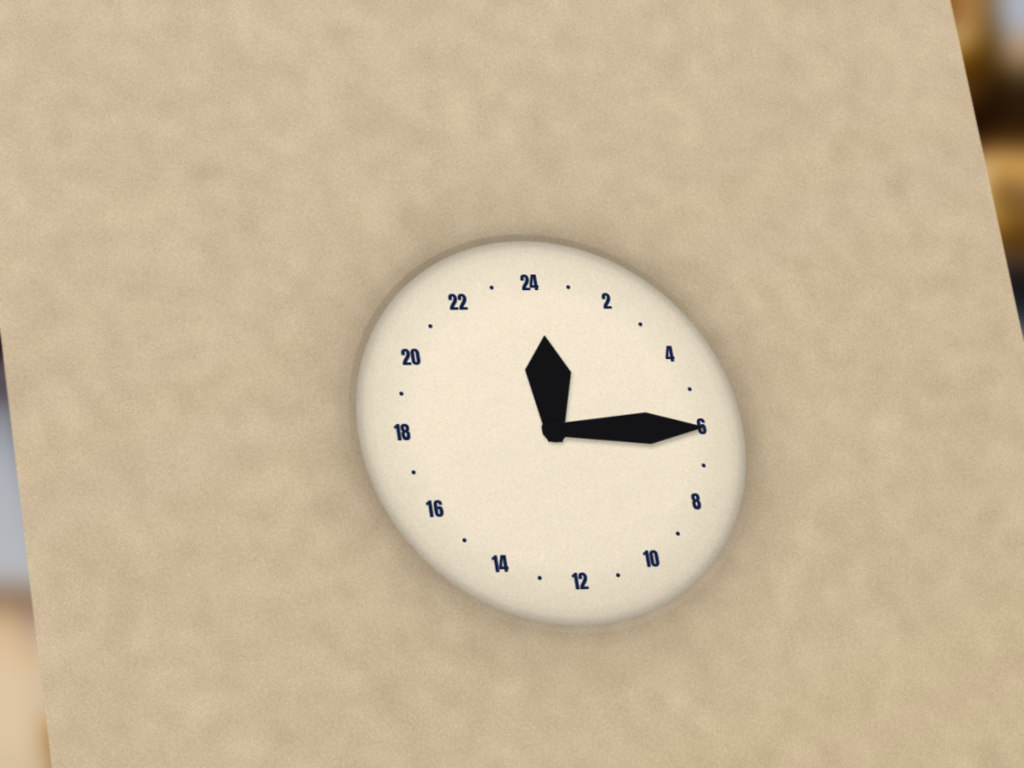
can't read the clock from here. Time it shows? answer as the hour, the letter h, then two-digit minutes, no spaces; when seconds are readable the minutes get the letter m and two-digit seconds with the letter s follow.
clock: 0h15
